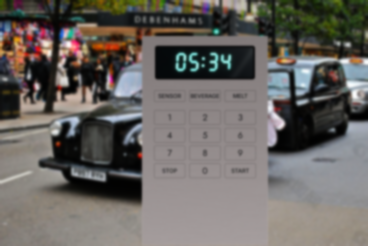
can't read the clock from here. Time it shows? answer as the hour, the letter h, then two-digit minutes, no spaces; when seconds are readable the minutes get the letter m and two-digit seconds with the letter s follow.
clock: 5h34
